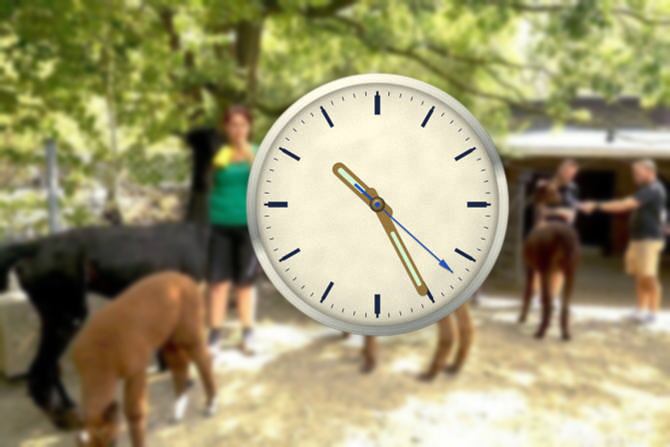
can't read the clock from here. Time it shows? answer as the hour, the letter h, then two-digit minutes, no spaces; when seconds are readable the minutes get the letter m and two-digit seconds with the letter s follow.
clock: 10h25m22s
